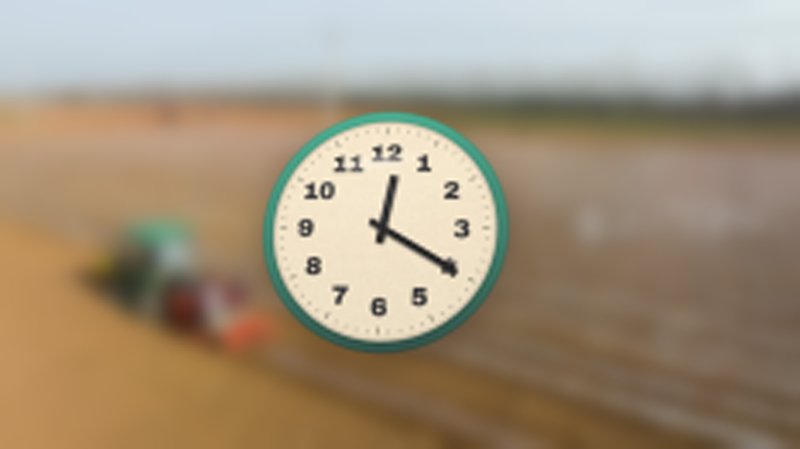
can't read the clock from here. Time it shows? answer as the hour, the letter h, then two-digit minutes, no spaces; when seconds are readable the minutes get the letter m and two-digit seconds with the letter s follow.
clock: 12h20
